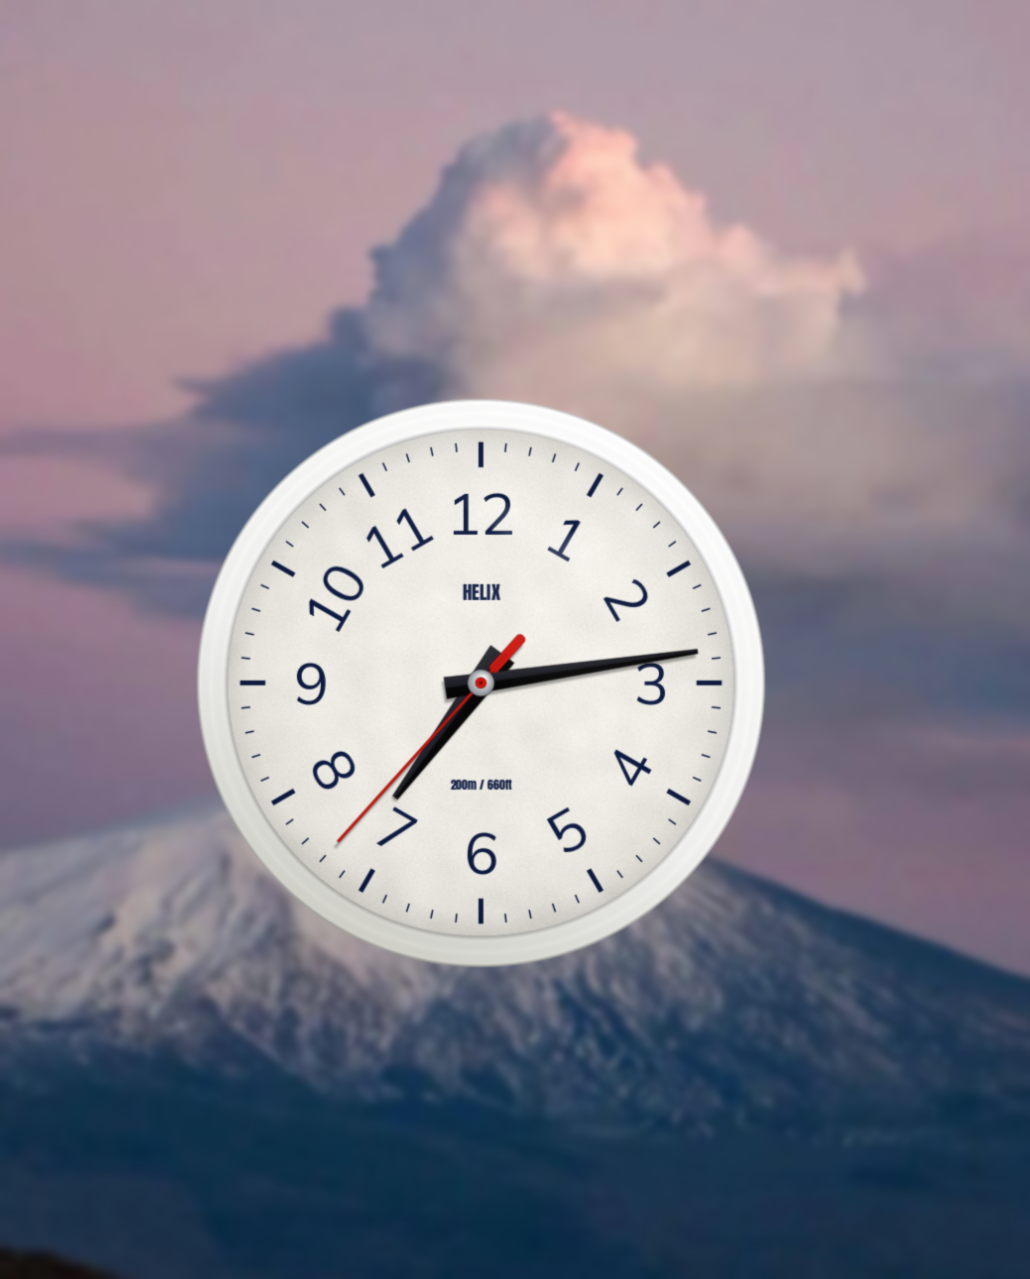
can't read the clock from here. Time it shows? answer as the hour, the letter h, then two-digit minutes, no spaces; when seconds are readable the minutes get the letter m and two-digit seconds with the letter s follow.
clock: 7h13m37s
